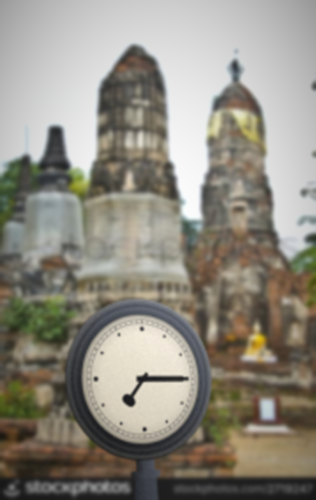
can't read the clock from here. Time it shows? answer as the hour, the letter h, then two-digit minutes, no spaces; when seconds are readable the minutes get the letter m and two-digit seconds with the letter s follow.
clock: 7h15
